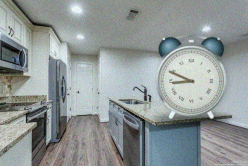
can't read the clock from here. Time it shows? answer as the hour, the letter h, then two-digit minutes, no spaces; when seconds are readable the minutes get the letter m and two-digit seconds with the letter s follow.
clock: 8h49
